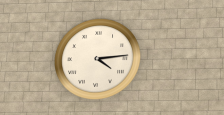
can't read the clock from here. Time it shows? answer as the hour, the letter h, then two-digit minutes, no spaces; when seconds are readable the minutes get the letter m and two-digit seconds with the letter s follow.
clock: 4h14
